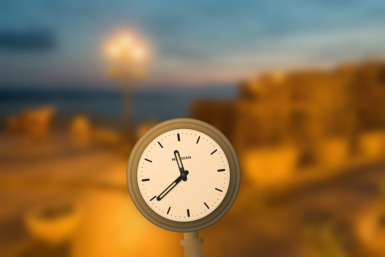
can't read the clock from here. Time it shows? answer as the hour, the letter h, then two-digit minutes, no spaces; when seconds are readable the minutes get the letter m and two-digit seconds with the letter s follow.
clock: 11h39
